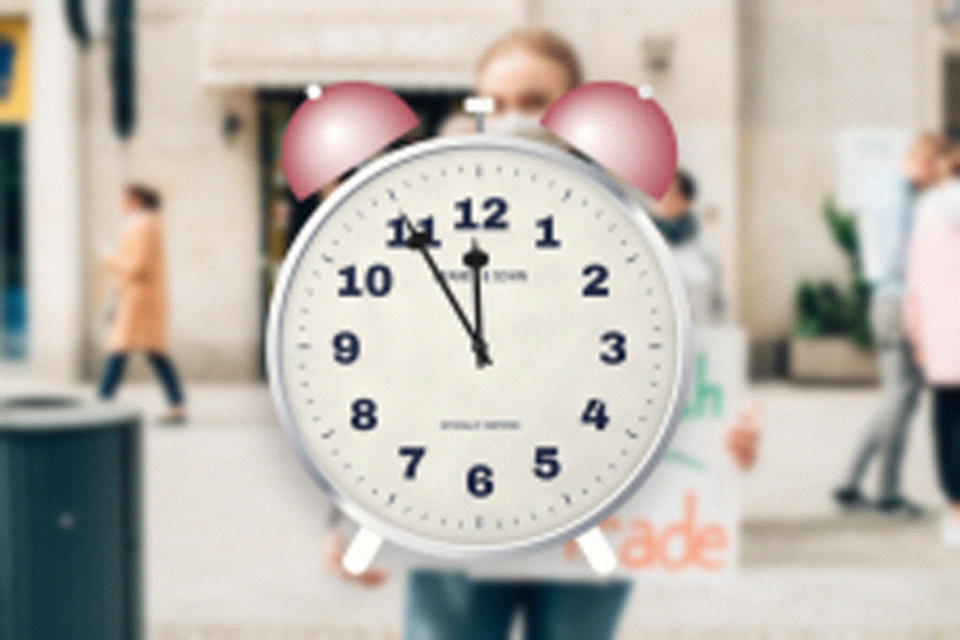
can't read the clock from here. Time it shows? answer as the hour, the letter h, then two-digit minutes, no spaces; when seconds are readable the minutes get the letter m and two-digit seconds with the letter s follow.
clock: 11h55
